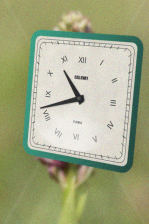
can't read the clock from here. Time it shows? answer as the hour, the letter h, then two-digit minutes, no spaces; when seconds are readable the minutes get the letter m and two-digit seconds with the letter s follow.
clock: 10h42
